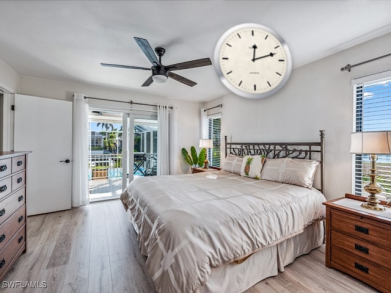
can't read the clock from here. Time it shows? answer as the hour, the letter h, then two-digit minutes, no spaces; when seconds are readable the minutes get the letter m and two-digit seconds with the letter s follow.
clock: 12h12
